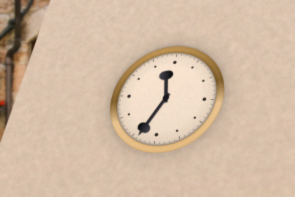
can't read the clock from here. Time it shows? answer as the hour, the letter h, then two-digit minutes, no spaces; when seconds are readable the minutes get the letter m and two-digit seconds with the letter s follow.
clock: 11h34
